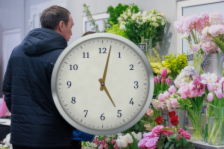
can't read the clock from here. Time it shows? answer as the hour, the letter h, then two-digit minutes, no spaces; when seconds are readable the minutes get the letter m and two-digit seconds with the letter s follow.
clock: 5h02
